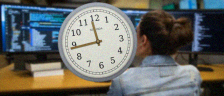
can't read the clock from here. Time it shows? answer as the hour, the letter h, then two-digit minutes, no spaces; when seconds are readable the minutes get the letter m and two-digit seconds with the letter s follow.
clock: 11h44
